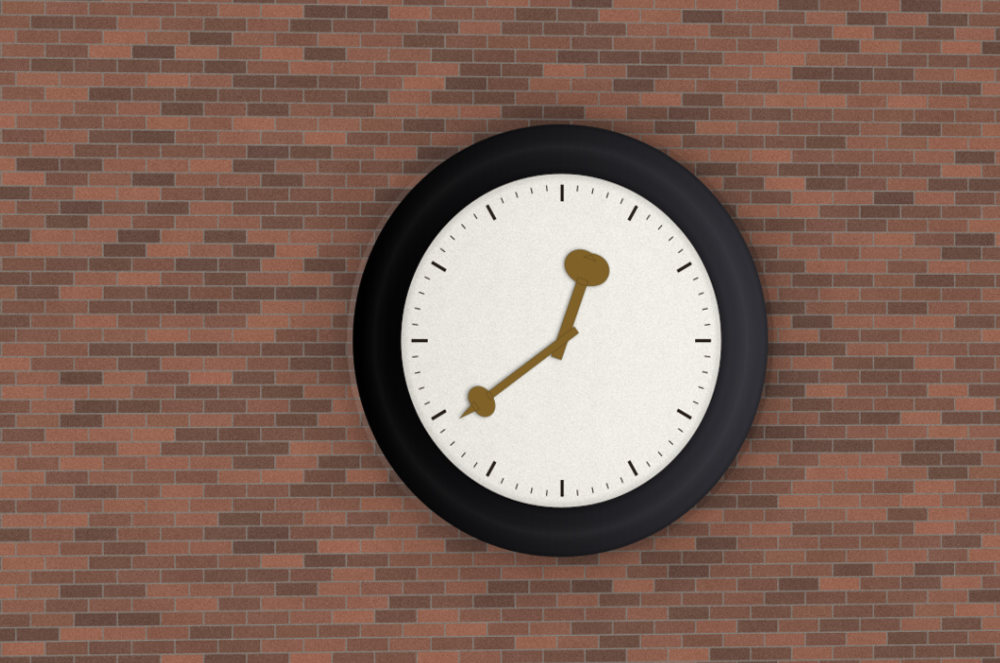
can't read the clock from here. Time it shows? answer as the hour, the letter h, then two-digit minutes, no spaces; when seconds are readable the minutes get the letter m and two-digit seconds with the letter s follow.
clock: 12h39
